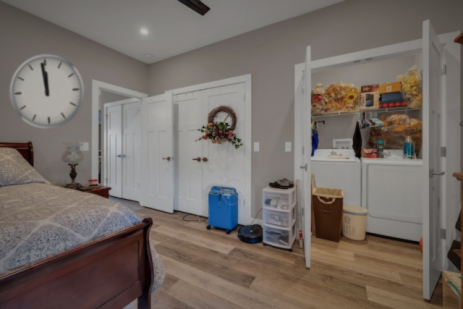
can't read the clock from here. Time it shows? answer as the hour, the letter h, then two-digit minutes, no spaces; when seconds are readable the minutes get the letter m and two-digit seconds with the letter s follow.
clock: 11h59
